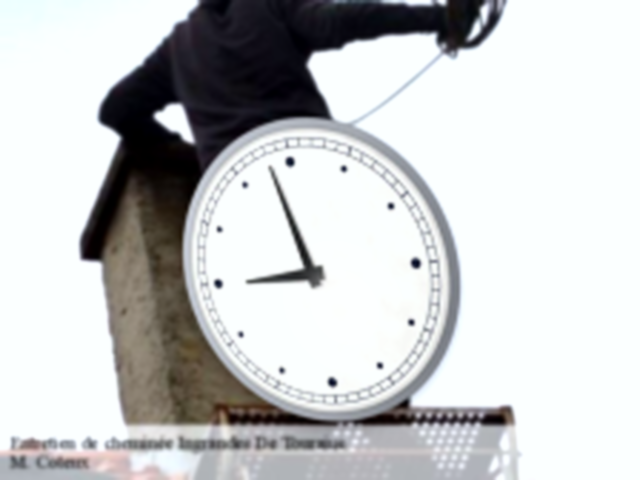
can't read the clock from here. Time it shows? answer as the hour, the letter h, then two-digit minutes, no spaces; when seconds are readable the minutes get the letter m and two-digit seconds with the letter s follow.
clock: 8h58
